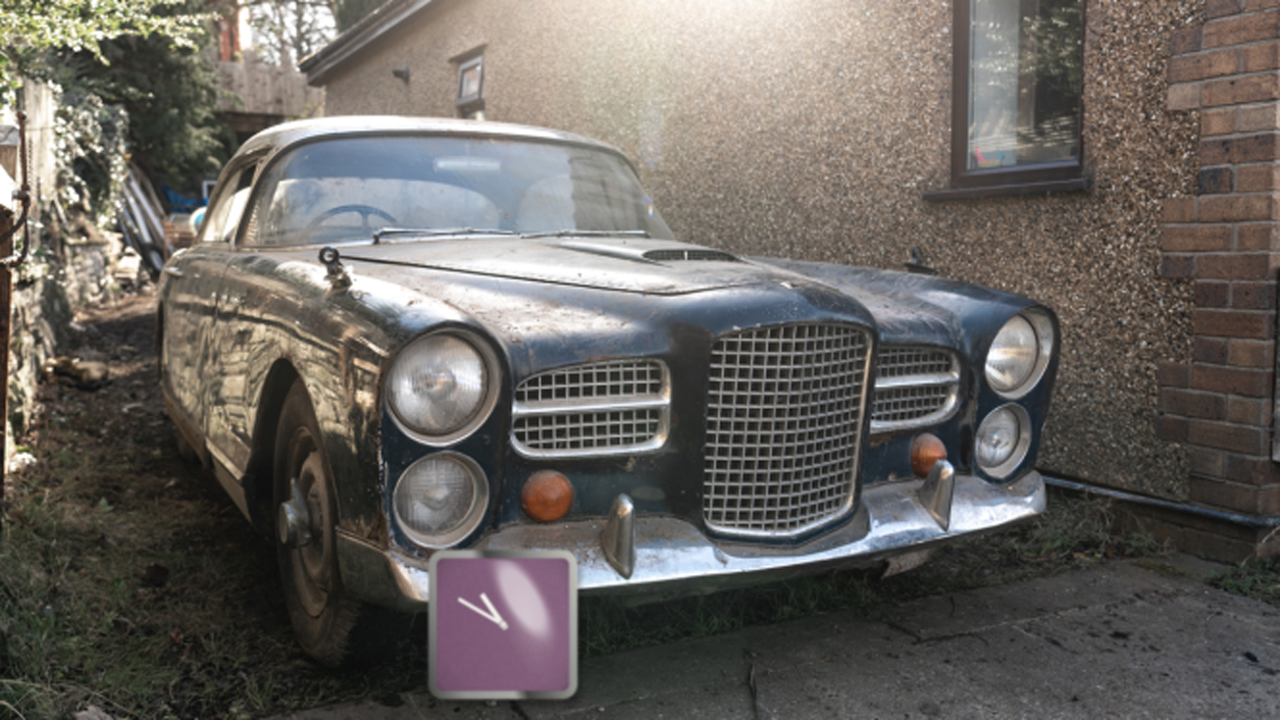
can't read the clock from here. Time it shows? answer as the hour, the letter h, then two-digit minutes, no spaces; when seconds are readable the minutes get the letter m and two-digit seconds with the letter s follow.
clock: 10h50
